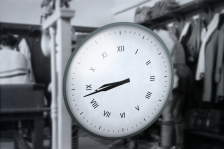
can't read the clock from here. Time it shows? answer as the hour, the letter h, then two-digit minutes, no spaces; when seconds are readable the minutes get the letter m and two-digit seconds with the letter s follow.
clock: 8h43
